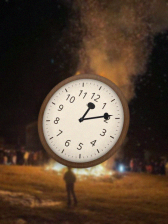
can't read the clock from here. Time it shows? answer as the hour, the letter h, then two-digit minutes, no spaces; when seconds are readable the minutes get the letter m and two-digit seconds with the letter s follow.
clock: 12h09
